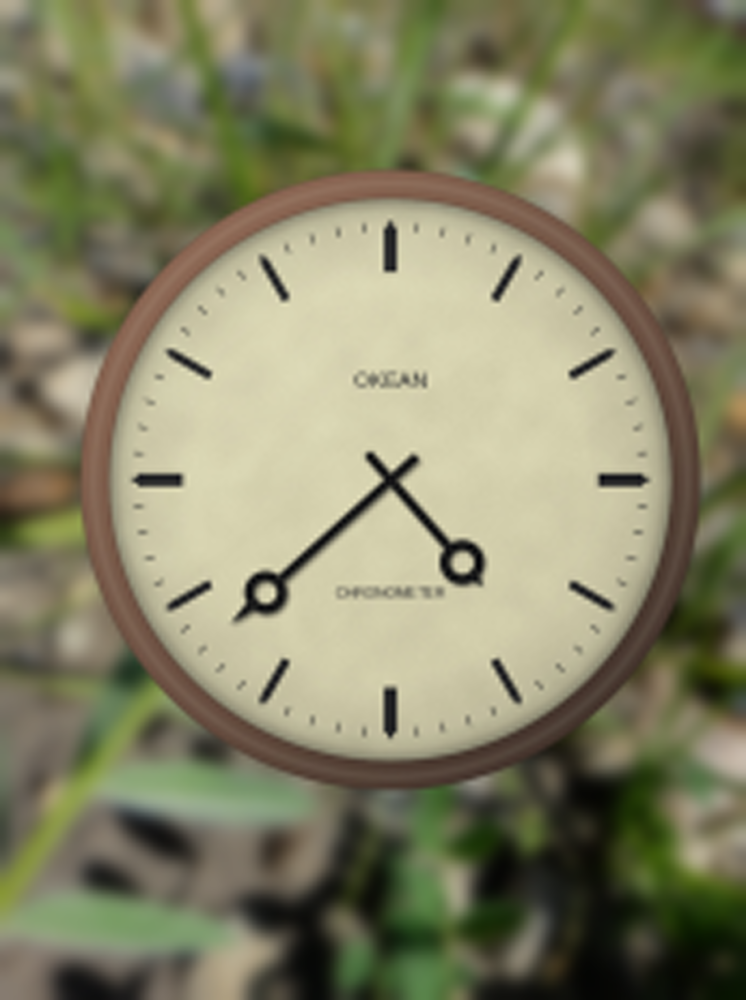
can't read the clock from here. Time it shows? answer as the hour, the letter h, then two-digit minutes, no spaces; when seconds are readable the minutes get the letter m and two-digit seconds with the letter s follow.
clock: 4h38
